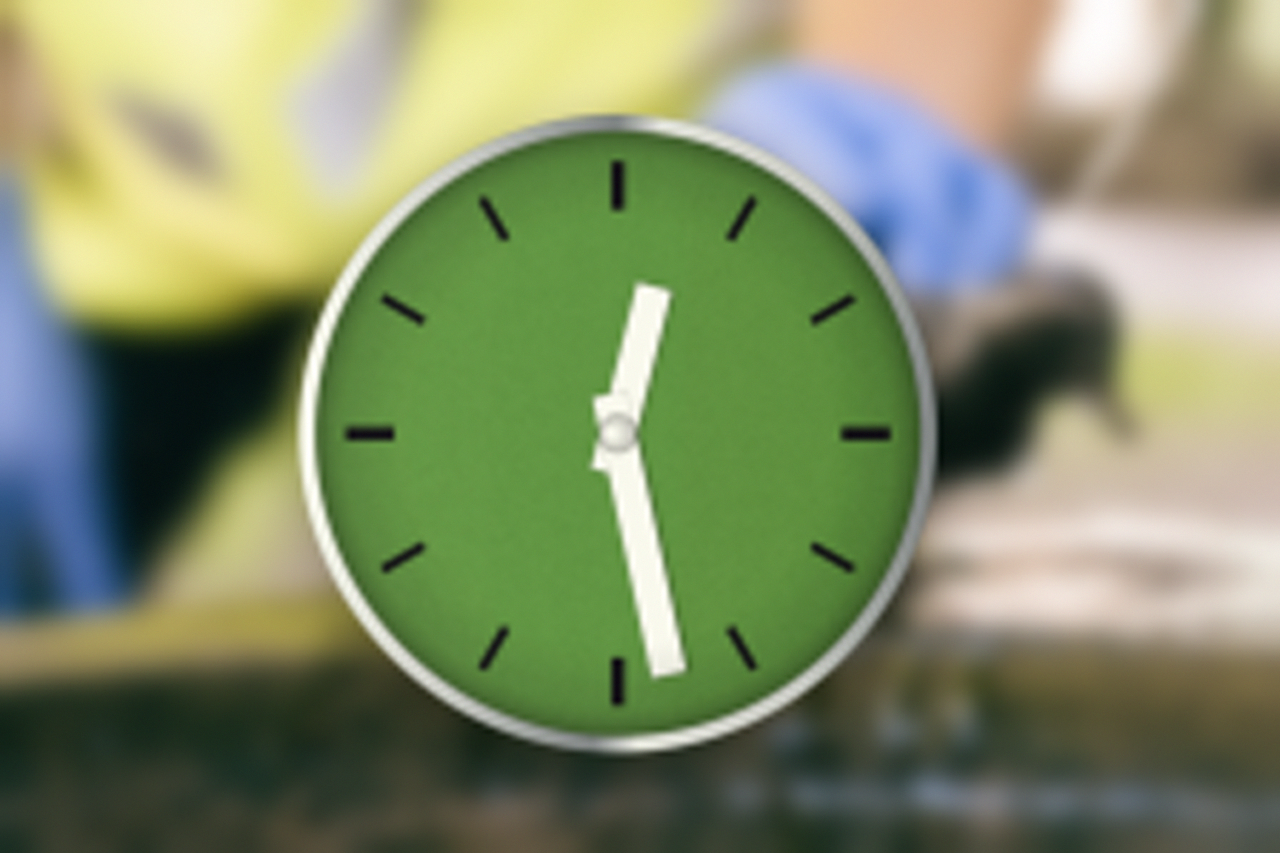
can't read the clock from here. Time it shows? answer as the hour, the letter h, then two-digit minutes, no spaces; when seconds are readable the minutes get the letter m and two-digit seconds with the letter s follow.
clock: 12h28
